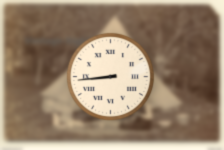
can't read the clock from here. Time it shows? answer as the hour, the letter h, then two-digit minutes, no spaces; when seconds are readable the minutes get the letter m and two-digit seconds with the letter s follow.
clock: 8h44
